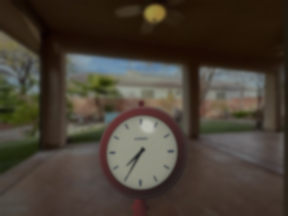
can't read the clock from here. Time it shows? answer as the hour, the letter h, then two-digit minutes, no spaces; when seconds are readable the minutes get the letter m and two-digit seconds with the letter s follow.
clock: 7h35
